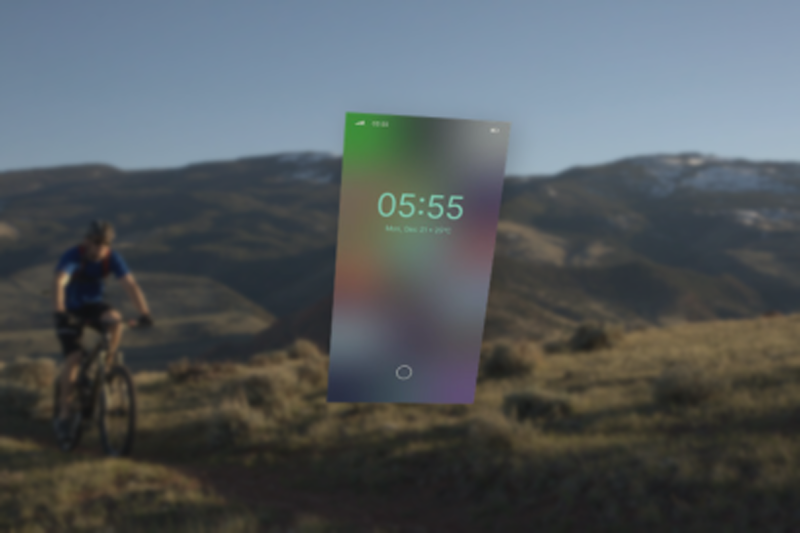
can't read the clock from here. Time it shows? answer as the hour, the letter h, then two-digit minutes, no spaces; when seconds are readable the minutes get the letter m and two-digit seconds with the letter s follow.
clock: 5h55
